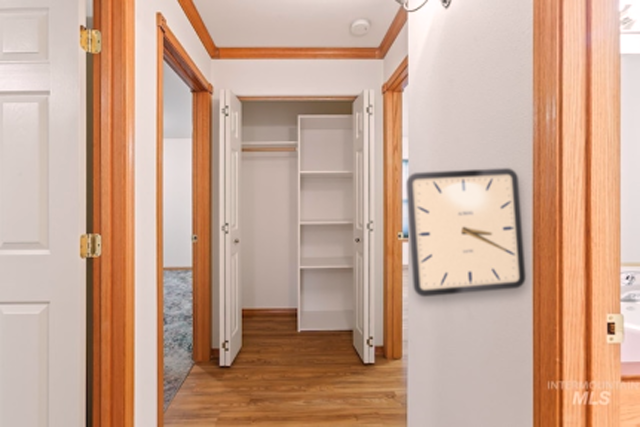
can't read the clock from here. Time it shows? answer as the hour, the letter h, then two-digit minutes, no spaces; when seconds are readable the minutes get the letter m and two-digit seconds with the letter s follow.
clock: 3h20
